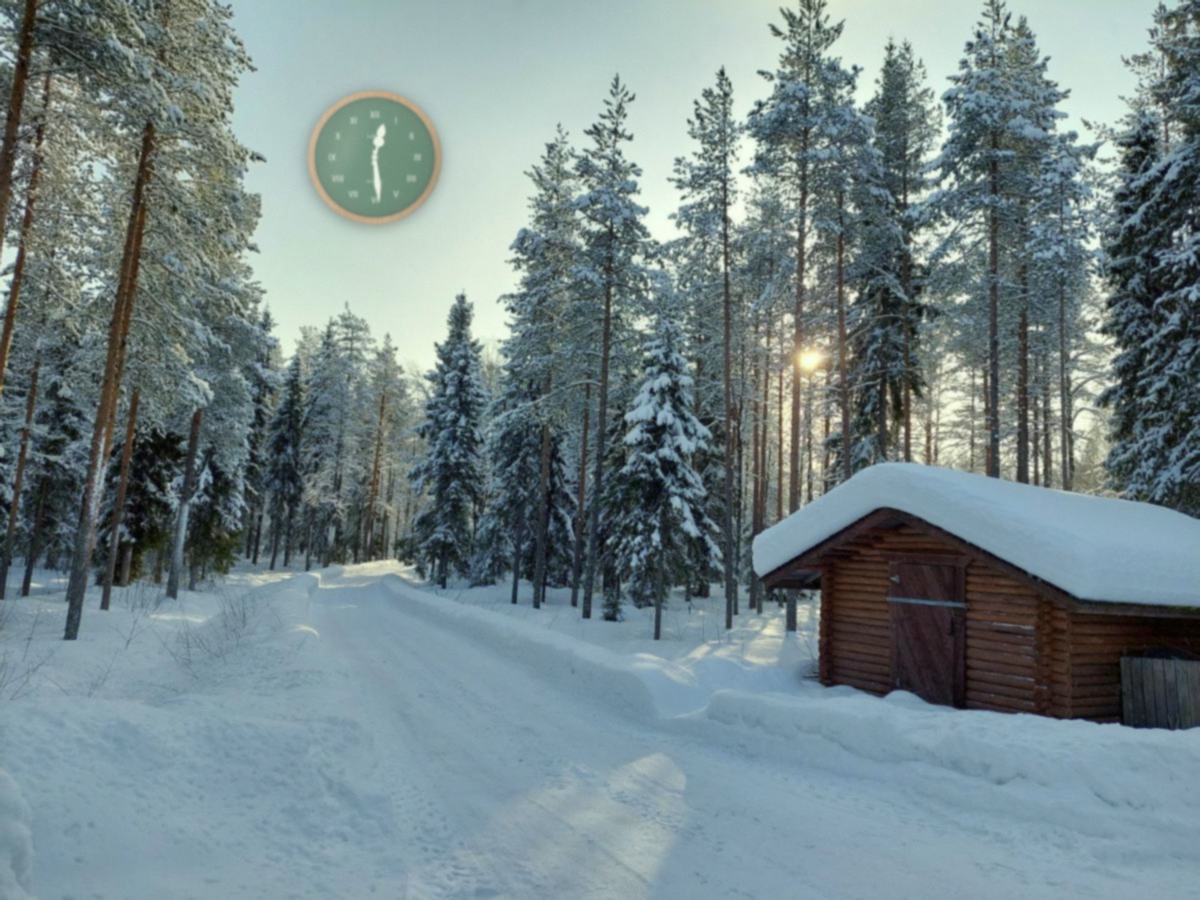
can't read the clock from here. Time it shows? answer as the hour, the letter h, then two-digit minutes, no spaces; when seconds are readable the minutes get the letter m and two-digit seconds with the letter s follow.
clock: 12h29
